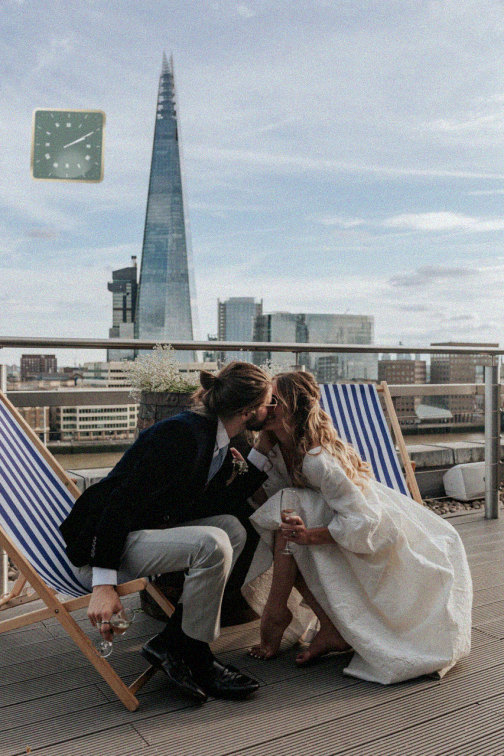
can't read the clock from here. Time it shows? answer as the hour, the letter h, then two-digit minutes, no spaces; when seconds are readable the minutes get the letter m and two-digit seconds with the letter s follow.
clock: 2h10
